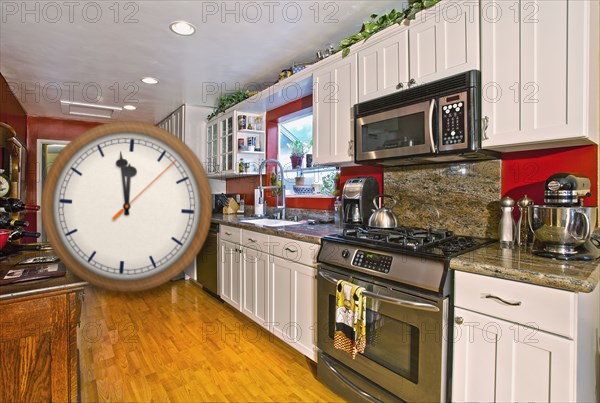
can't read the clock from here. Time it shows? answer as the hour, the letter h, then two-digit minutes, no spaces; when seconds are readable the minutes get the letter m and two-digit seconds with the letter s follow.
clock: 11h58m07s
